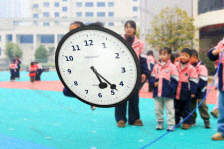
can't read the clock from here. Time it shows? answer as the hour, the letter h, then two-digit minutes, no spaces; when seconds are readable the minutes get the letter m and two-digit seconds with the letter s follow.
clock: 5h23
